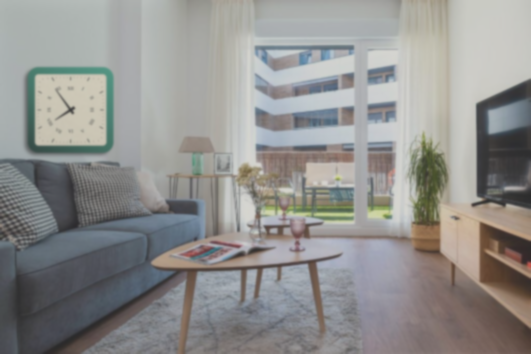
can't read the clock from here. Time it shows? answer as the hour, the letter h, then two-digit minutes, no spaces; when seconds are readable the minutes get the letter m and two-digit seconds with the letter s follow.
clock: 7h54
